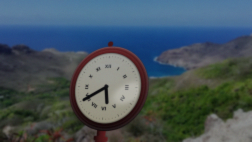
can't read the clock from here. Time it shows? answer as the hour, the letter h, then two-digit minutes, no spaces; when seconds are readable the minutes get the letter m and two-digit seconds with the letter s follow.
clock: 5h40
